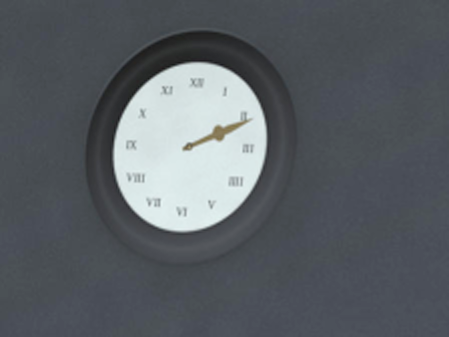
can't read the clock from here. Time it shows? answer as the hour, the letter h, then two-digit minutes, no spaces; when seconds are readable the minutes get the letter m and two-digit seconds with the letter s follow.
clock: 2h11
